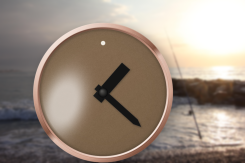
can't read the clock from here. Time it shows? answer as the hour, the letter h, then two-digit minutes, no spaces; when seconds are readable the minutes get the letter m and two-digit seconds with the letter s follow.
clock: 1h22
